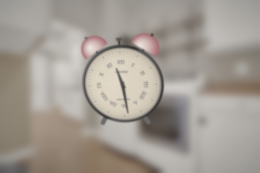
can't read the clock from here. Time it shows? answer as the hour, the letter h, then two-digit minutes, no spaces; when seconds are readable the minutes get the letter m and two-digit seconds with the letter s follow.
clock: 11h29
